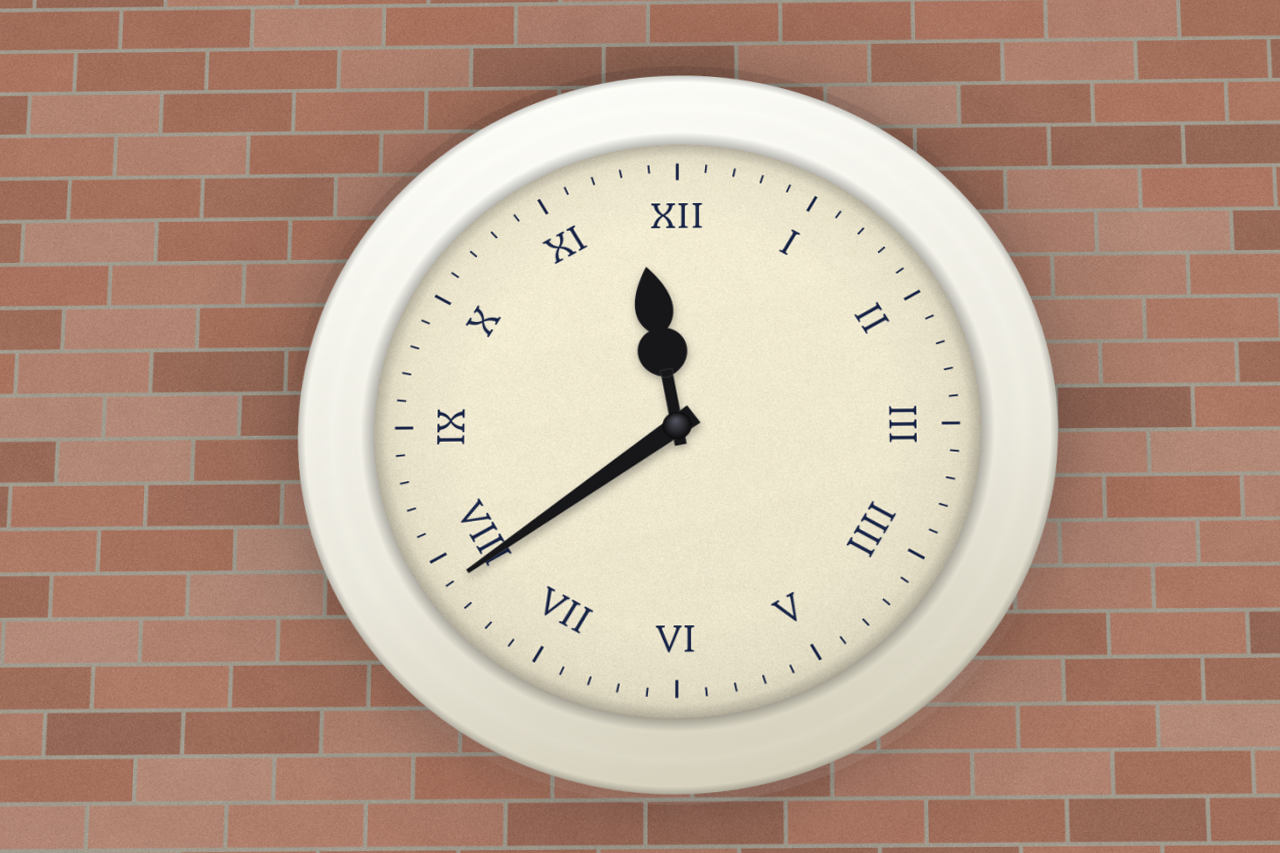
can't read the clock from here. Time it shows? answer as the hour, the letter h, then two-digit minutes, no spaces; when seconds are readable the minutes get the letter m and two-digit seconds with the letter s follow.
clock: 11h39
